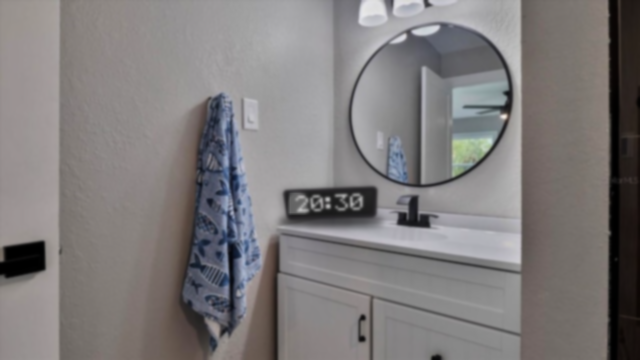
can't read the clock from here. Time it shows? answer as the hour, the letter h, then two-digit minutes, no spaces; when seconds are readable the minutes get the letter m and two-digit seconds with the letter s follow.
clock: 20h30
